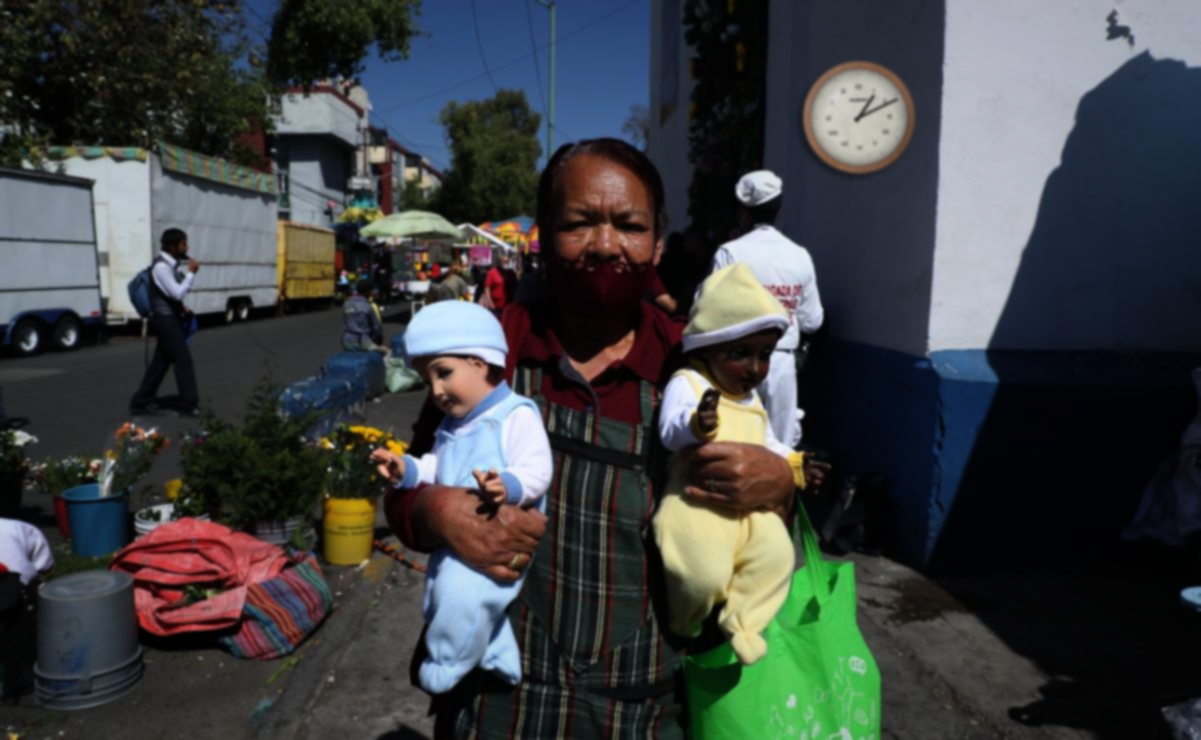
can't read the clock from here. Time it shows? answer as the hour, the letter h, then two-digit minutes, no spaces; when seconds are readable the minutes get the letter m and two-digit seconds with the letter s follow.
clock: 1h11
